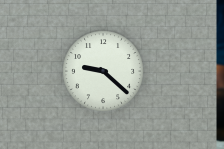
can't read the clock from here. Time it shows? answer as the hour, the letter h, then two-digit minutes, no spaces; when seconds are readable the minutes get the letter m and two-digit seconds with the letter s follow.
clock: 9h22
